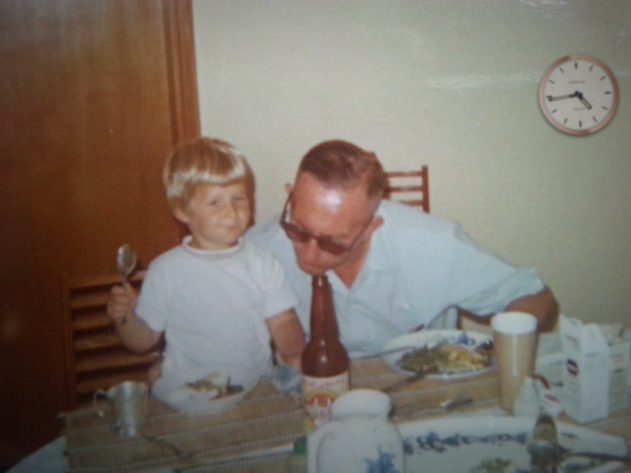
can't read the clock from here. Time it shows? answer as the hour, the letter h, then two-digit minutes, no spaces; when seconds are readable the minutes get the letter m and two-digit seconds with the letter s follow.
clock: 4h44
